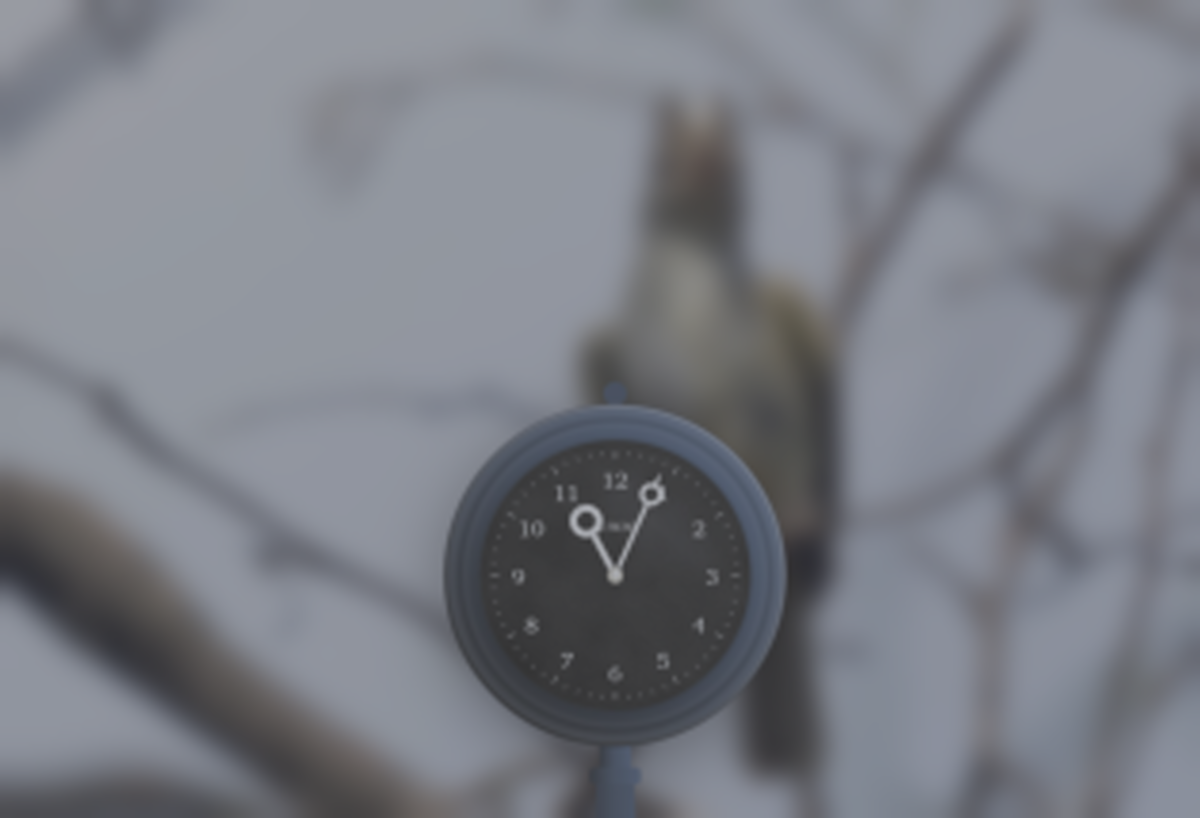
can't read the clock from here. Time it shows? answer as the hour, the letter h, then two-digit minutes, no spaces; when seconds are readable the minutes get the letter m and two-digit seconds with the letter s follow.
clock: 11h04
